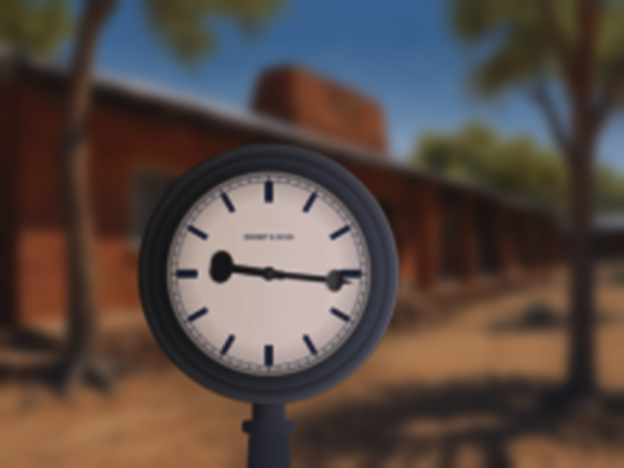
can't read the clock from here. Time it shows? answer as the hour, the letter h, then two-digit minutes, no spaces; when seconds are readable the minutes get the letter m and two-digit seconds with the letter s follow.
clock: 9h16
